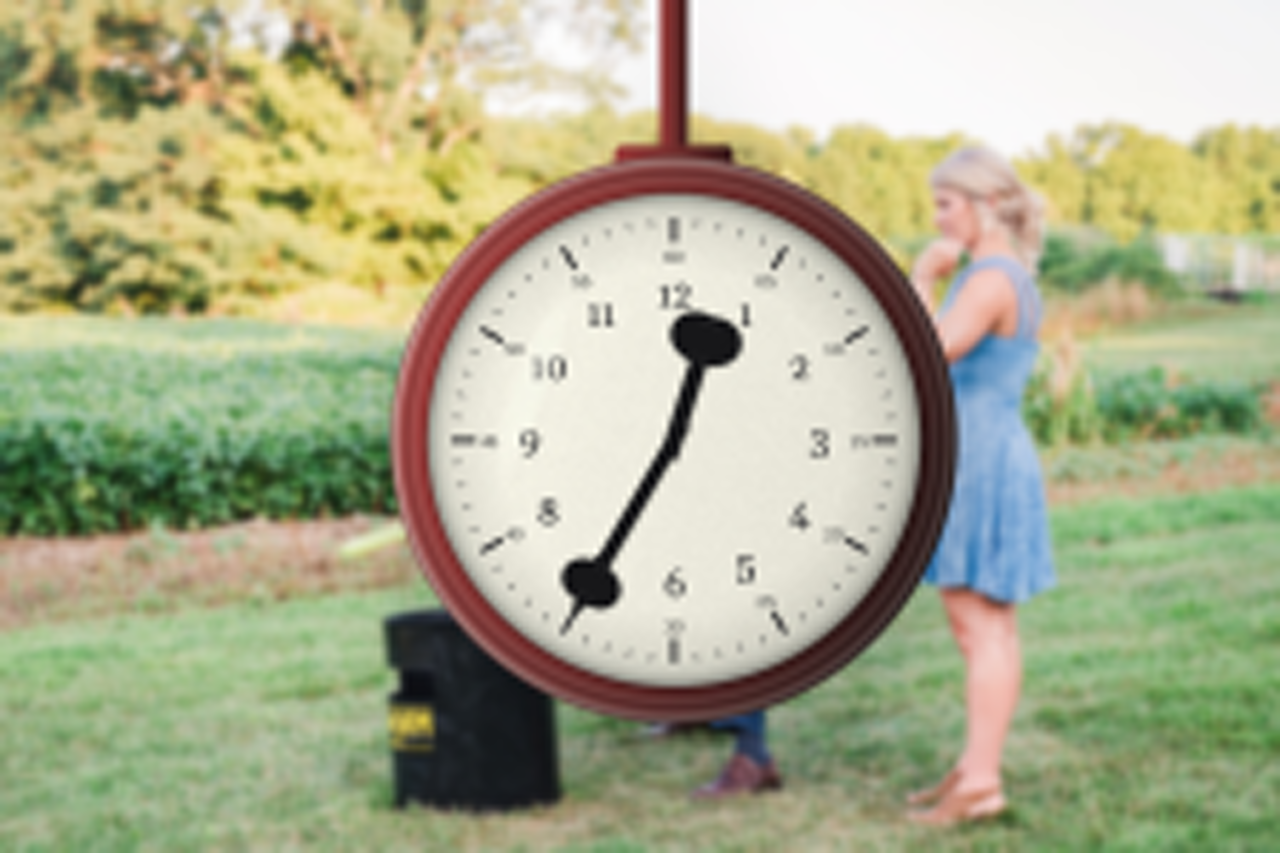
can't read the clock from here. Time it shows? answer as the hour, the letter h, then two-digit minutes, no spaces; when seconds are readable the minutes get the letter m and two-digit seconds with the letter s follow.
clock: 12h35
